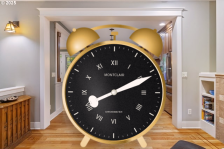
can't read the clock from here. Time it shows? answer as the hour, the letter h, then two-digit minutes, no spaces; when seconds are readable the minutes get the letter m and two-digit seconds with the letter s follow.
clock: 8h11
